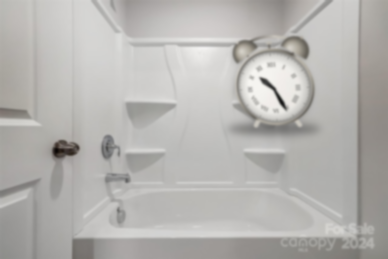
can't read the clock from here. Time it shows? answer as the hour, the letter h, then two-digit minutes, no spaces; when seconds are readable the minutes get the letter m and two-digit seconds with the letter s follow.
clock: 10h26
